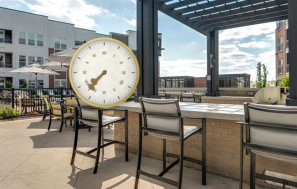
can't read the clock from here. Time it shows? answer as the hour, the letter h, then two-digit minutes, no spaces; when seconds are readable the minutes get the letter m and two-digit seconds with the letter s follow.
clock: 7h37
